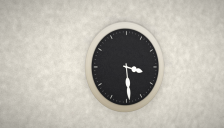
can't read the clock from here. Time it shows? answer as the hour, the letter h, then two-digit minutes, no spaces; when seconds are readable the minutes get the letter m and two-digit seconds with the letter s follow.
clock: 3h29
